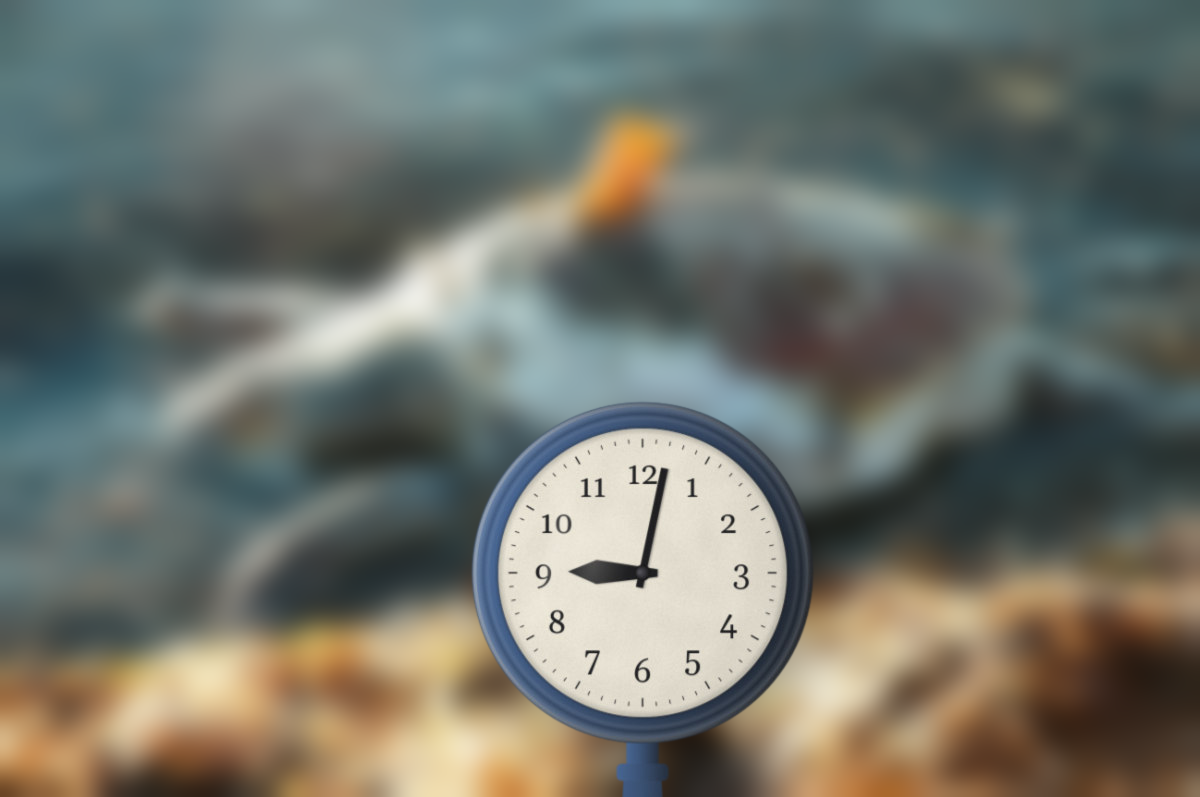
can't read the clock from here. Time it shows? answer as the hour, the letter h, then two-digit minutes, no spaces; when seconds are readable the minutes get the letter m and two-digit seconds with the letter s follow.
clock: 9h02
